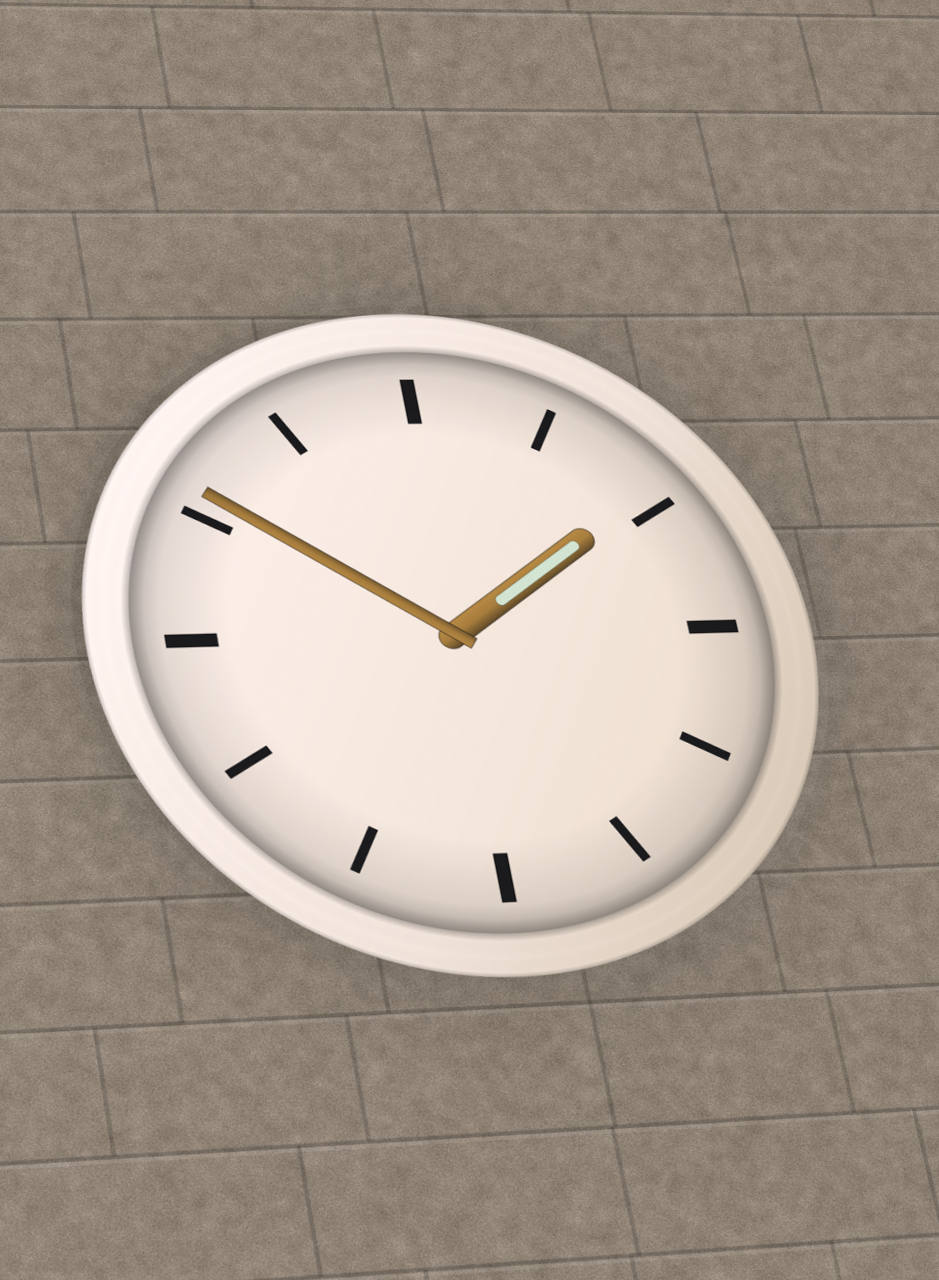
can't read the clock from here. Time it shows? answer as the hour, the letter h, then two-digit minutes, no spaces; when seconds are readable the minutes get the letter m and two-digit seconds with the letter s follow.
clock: 1h51
